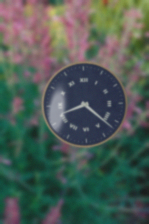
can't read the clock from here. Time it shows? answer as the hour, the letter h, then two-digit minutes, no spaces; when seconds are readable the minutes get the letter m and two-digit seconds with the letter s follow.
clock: 8h22
